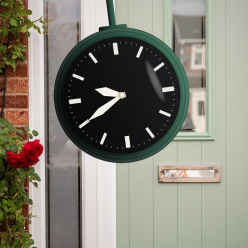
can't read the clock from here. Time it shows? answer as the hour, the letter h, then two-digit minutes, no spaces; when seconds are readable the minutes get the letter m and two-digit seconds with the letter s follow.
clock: 9h40
